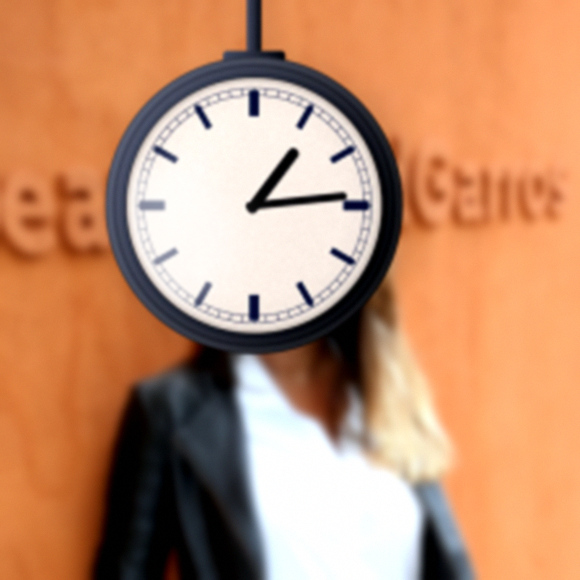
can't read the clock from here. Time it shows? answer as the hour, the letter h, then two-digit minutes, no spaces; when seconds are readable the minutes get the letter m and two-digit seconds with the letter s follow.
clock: 1h14
